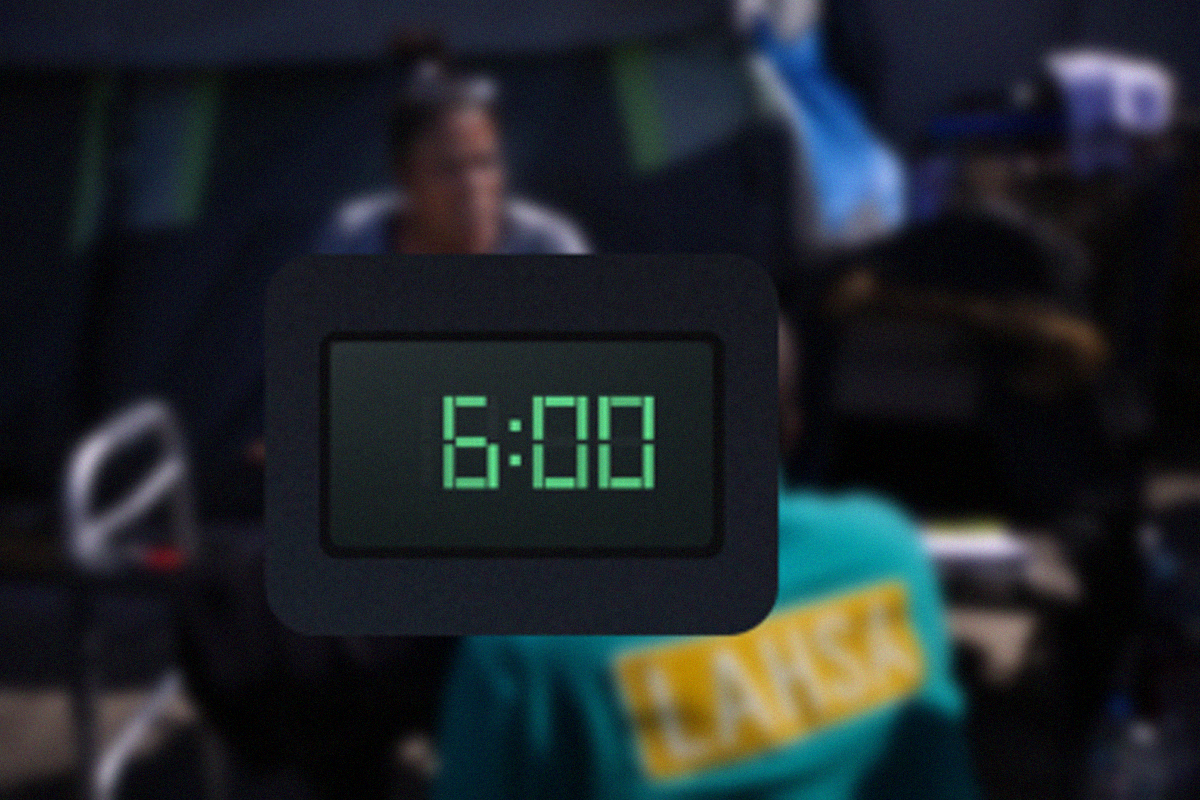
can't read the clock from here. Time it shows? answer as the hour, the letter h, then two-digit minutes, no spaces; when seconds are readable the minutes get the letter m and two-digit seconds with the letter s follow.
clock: 6h00
